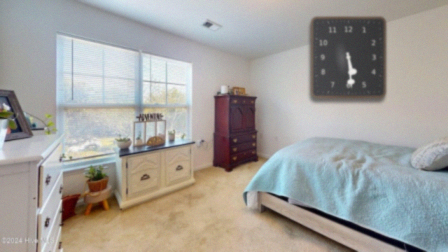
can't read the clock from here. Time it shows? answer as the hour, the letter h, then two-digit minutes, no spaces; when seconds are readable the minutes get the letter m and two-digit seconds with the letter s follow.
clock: 5h29
